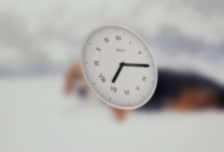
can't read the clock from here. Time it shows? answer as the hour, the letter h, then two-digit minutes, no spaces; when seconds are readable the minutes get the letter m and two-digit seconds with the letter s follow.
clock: 7h15
